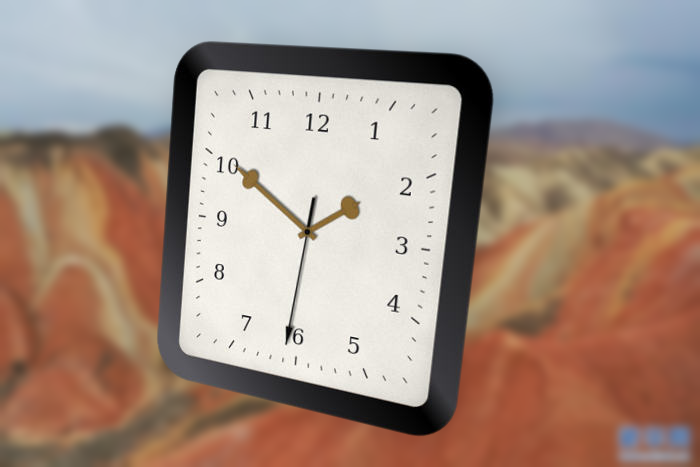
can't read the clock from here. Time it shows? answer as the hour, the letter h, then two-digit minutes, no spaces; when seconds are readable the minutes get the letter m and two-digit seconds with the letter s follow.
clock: 1h50m31s
